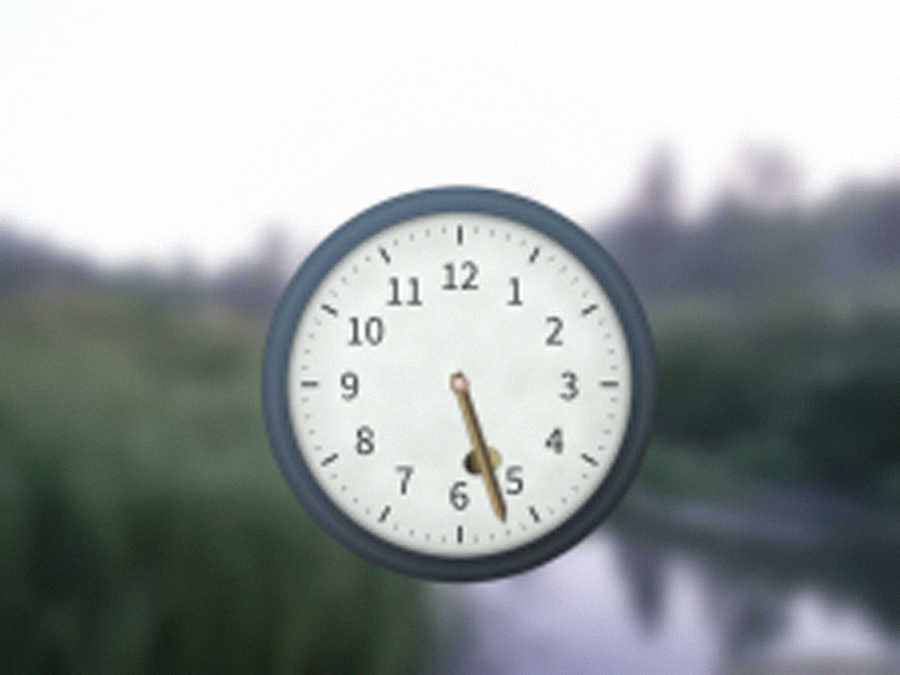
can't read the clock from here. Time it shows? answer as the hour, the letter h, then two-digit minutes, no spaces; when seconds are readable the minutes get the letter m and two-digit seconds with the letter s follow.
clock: 5h27
